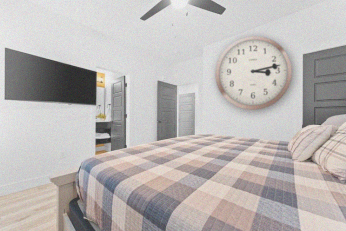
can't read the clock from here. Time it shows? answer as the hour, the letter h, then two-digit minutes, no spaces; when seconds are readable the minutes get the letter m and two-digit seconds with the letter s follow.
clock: 3h13
